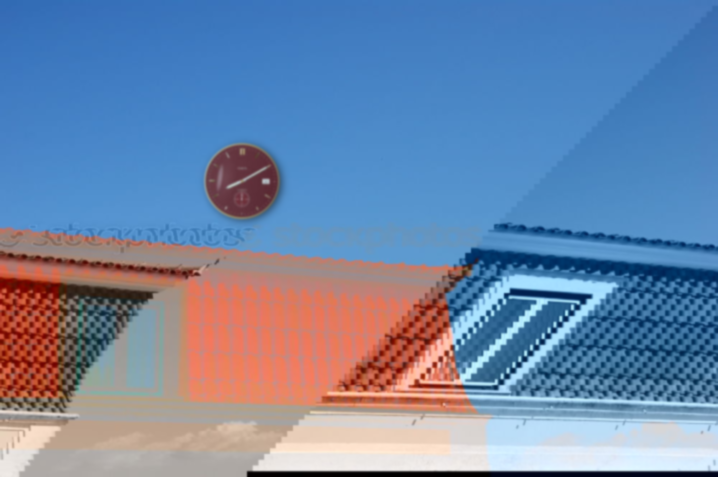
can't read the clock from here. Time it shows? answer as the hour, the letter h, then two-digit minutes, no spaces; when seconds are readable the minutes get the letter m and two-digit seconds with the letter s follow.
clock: 8h10
